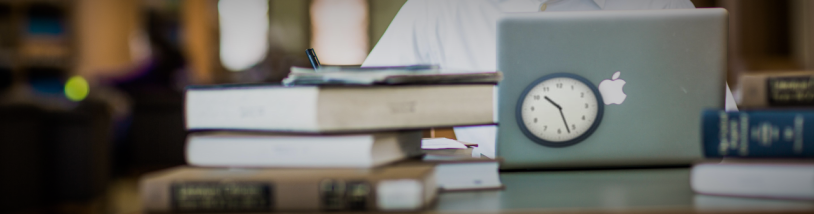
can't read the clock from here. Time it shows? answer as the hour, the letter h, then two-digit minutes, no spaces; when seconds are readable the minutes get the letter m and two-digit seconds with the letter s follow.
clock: 10h27
